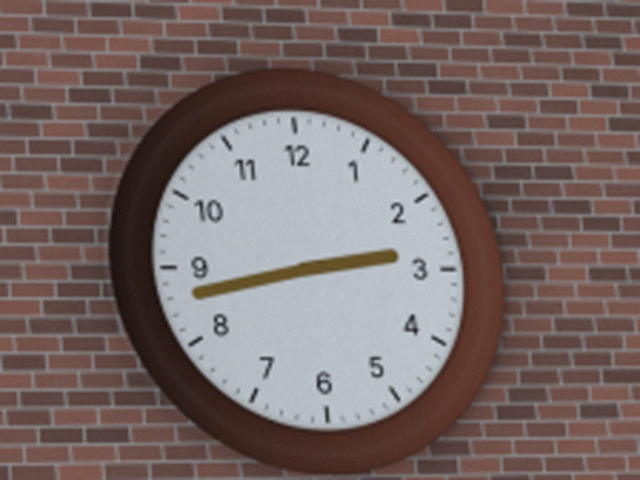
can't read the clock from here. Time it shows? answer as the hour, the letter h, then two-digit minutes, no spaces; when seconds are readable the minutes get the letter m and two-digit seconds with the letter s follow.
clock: 2h43
